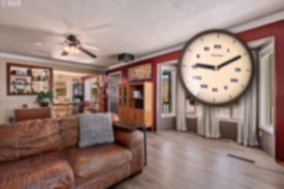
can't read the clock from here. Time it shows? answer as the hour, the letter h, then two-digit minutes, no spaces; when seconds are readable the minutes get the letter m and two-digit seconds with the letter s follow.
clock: 9h10
